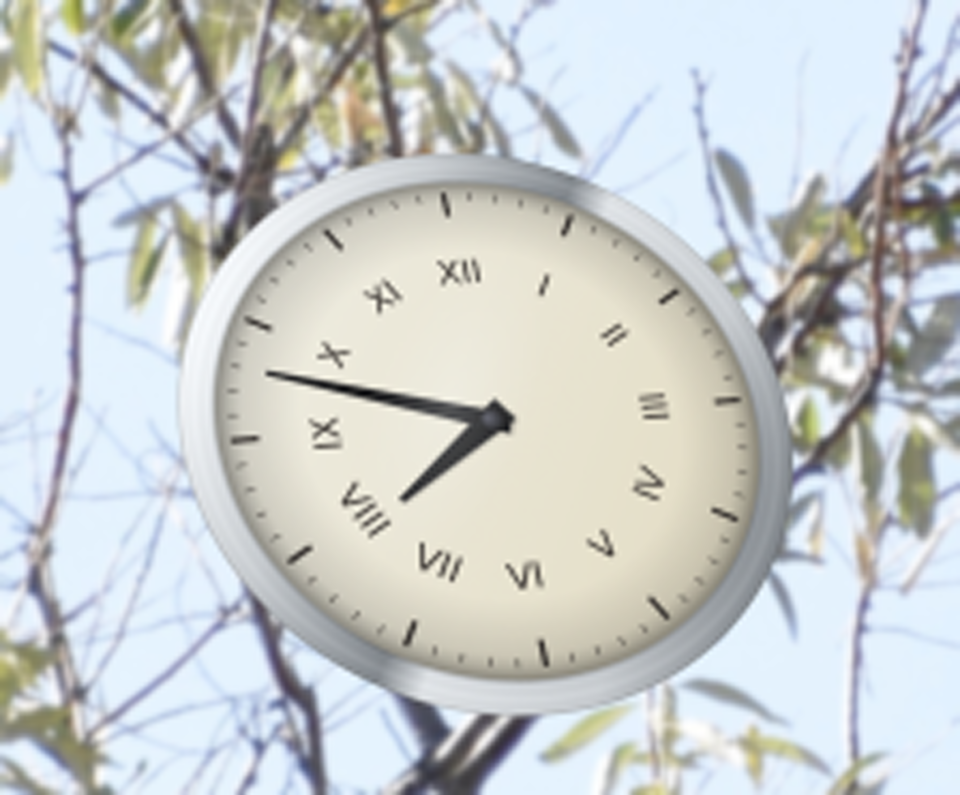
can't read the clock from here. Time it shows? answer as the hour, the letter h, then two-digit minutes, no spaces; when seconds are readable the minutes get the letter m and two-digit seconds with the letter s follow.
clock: 7h48
